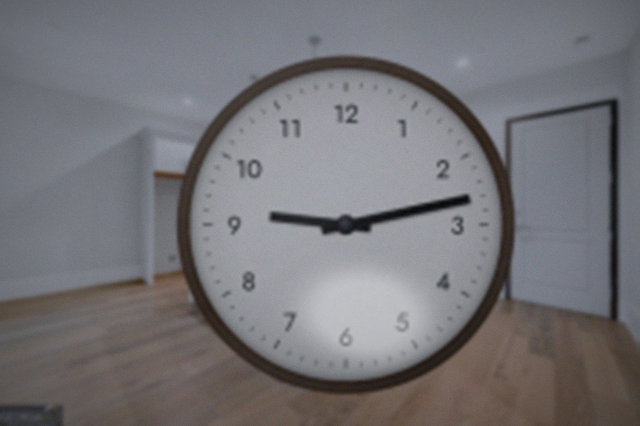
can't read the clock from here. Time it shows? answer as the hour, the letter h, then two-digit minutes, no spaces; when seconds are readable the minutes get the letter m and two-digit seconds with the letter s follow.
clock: 9h13
